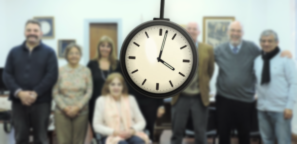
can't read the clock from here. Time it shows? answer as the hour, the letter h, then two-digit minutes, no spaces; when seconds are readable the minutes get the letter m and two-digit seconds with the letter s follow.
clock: 4h02
